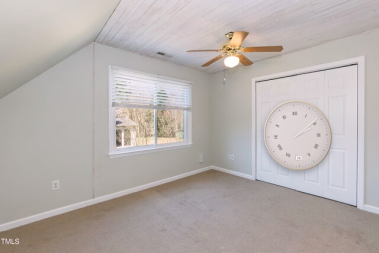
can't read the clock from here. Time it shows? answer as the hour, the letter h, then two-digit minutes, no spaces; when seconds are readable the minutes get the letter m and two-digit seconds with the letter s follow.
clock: 2h09
